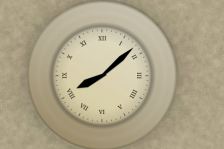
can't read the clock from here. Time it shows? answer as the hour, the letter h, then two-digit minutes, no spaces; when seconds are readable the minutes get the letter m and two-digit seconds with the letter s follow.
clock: 8h08
